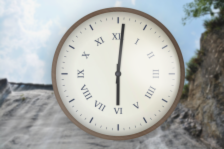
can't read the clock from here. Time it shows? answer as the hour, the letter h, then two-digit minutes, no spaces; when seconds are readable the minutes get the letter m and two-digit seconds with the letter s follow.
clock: 6h01
